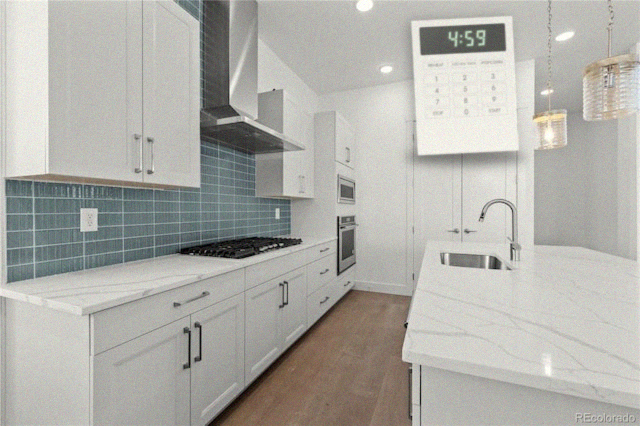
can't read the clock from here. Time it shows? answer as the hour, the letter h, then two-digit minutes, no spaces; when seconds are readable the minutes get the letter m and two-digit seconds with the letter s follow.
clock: 4h59
